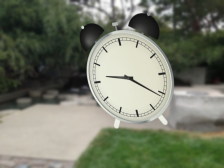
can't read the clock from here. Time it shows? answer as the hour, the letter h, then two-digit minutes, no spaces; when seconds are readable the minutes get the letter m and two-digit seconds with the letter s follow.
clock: 9h21
